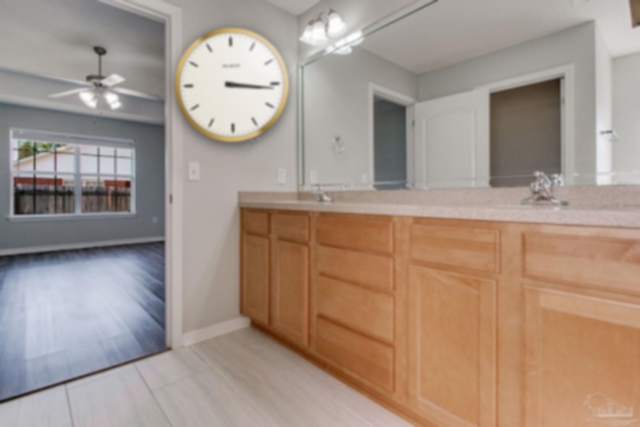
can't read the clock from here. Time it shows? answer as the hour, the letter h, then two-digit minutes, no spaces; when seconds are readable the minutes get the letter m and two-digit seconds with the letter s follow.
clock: 3h16
